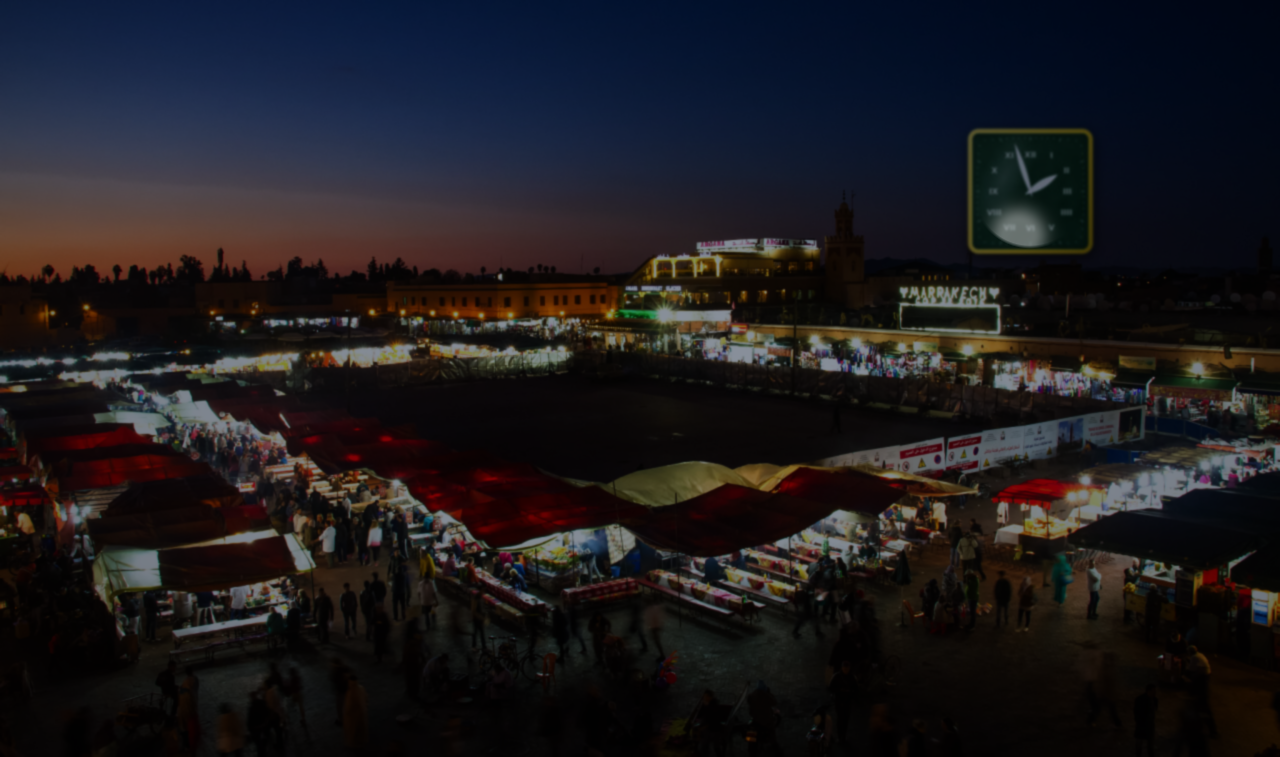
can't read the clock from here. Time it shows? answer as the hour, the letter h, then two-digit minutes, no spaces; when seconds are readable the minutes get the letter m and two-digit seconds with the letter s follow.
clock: 1h57
